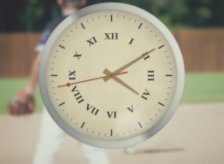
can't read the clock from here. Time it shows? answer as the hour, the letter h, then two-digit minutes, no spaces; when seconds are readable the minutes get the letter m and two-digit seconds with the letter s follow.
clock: 4h09m43s
